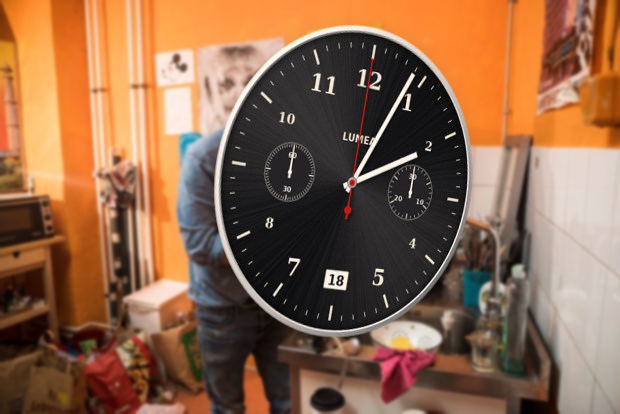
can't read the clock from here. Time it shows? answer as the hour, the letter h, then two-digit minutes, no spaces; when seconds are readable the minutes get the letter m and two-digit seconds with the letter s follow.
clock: 2h04
